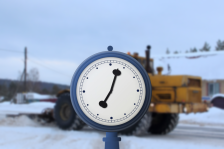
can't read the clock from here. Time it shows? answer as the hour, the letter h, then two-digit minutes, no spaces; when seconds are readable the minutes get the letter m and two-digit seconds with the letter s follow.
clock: 7h03
